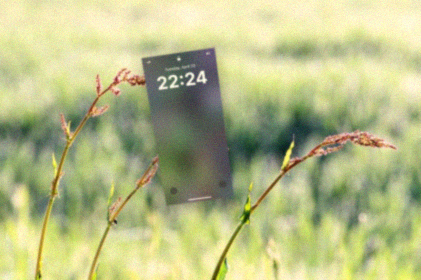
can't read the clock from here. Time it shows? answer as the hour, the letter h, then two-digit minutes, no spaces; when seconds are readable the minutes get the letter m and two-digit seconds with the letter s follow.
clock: 22h24
